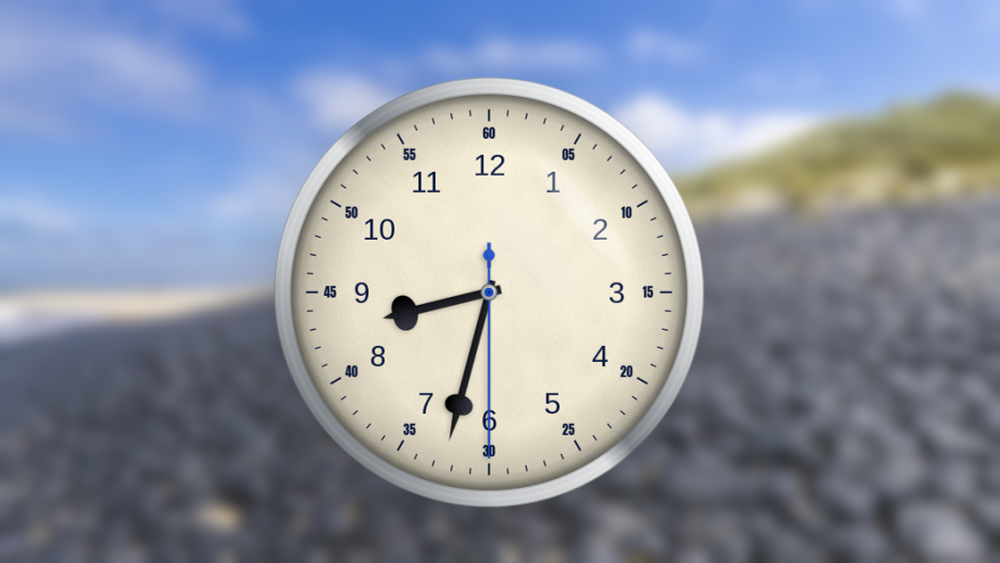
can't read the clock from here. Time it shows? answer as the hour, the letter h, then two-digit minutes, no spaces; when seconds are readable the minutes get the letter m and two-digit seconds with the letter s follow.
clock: 8h32m30s
